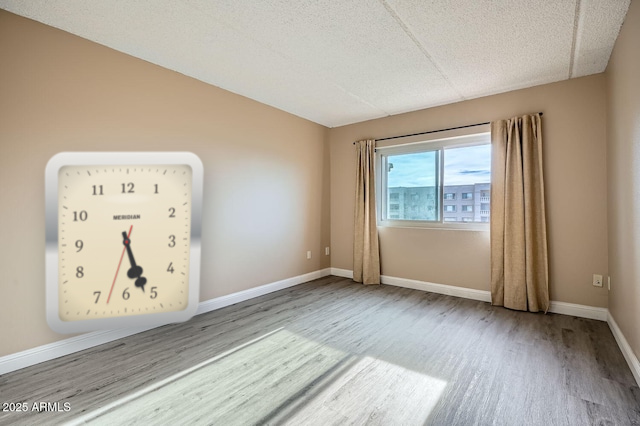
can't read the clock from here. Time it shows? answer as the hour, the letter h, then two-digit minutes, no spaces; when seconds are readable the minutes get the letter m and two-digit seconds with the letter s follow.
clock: 5h26m33s
